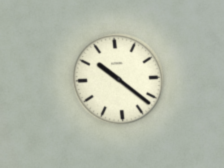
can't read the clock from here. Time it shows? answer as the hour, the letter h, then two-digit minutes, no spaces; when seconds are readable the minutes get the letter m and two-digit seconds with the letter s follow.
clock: 10h22
